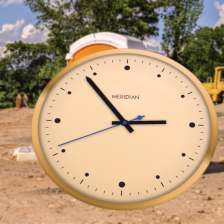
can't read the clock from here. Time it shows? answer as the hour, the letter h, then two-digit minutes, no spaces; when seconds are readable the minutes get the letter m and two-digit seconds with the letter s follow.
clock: 2h53m41s
